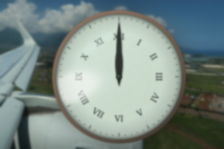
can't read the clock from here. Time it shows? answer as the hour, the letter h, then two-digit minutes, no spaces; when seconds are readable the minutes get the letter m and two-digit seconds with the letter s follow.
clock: 12h00
